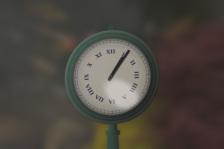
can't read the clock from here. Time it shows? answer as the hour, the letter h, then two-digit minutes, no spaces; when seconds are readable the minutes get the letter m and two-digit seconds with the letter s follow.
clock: 1h06
